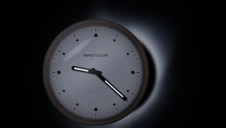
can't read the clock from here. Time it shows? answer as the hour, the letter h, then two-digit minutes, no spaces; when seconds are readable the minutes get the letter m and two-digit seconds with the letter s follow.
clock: 9h22
